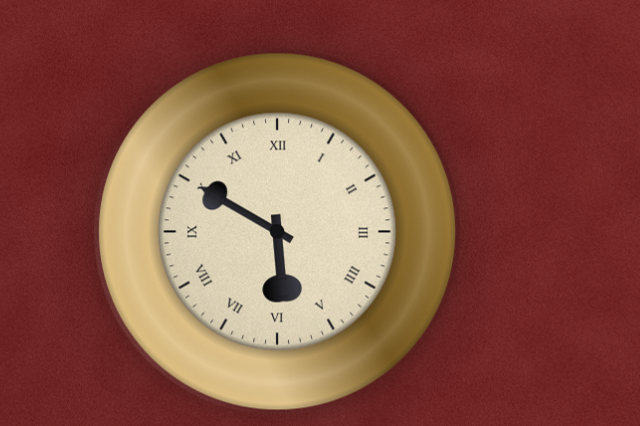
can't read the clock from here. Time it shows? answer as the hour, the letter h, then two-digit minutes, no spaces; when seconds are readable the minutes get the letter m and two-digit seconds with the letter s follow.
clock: 5h50
